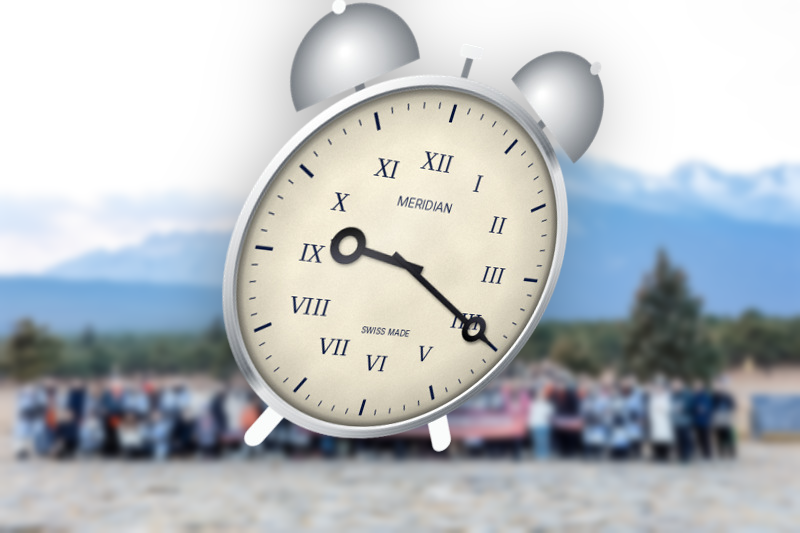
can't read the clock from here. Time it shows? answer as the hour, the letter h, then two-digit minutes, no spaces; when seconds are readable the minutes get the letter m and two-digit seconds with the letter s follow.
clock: 9h20
